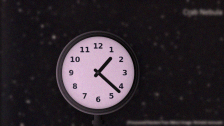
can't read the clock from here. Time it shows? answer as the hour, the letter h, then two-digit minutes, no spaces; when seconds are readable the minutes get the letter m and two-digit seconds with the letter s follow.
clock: 1h22
